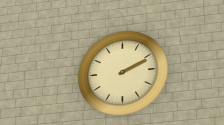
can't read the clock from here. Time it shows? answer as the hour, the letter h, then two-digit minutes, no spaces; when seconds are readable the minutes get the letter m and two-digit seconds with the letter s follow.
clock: 2h11
